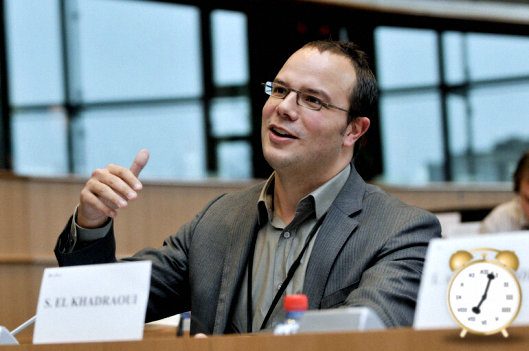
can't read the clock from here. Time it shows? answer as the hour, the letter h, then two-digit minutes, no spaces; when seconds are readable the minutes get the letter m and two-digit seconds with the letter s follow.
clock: 7h03
